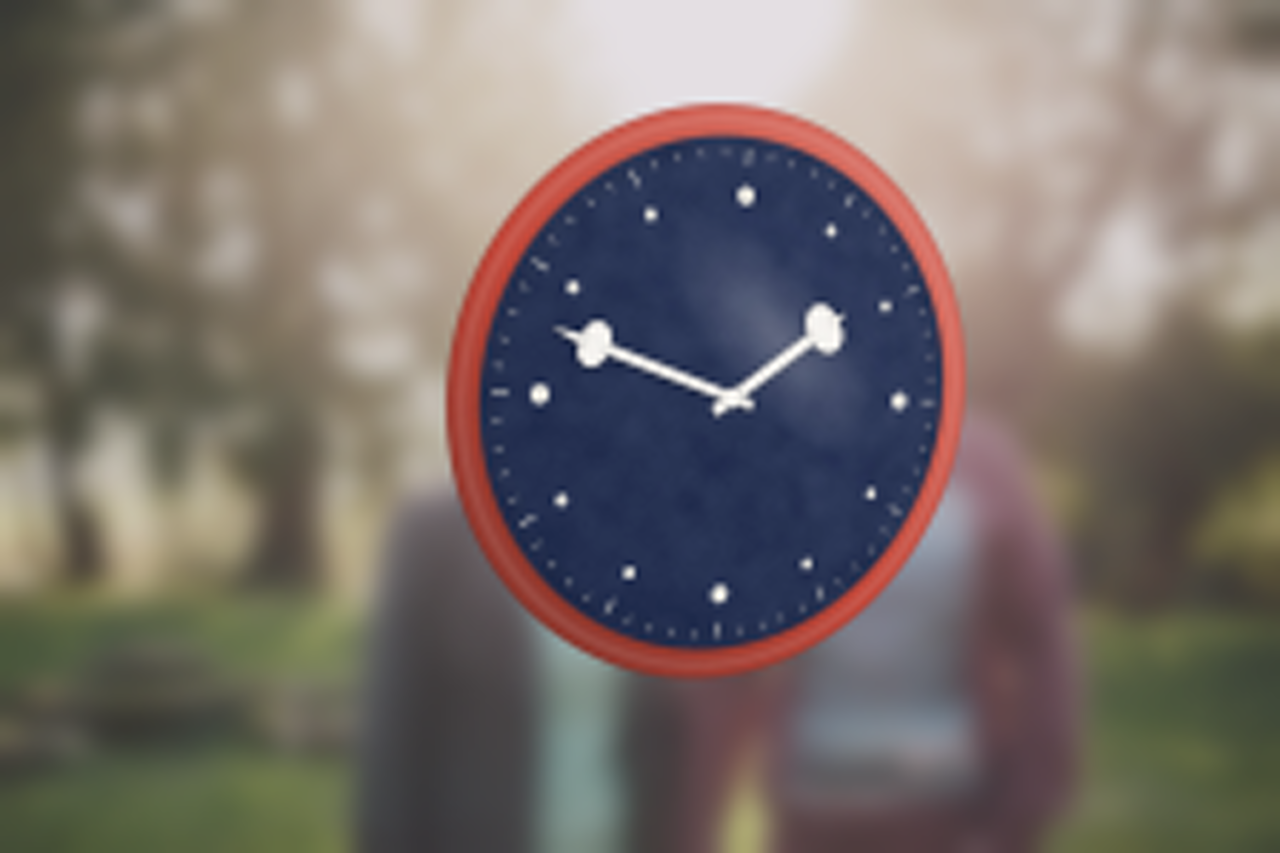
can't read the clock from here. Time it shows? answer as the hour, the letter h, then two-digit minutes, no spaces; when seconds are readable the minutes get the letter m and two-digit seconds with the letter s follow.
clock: 1h48
